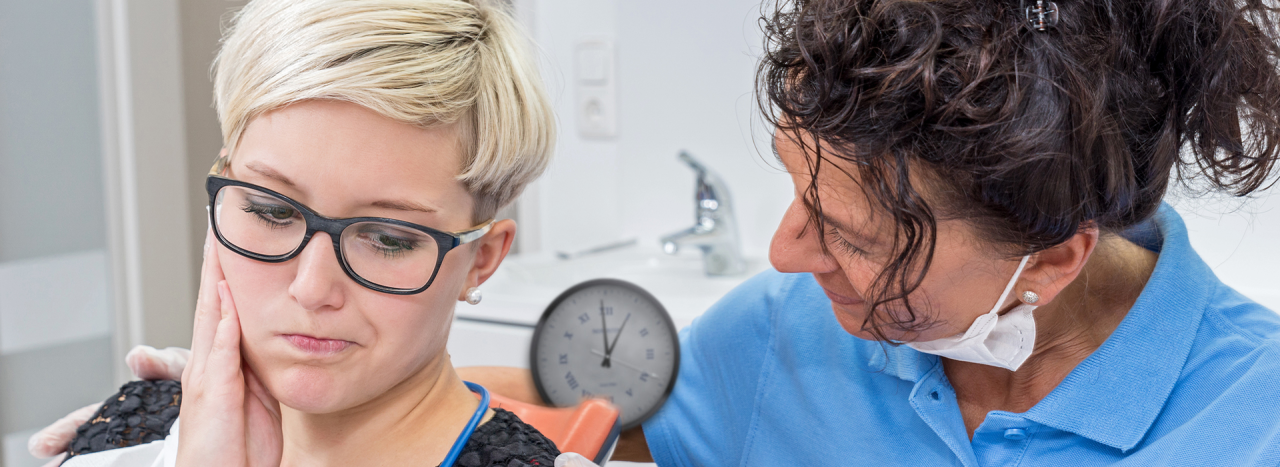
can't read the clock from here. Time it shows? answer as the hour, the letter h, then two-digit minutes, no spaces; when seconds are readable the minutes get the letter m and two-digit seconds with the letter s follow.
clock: 12h59m19s
